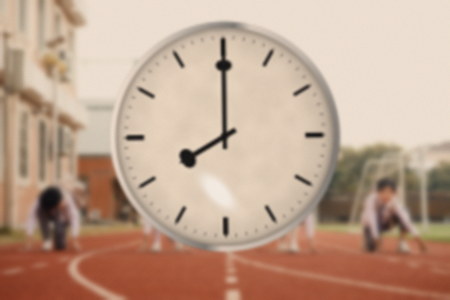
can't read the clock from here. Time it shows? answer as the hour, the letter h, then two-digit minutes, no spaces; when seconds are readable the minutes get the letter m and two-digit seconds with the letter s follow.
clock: 8h00
